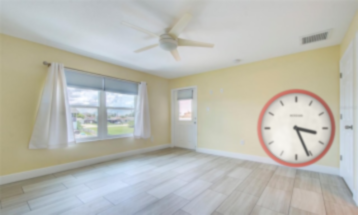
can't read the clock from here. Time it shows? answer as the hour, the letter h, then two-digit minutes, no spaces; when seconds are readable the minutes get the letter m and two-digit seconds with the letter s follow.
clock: 3h26
